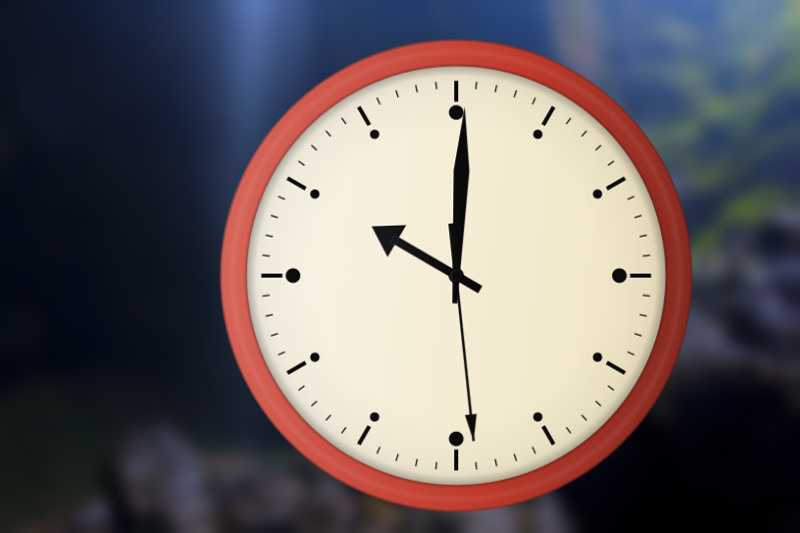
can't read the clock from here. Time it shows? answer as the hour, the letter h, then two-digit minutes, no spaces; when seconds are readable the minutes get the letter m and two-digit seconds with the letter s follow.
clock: 10h00m29s
